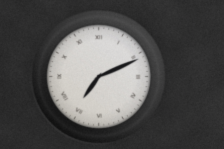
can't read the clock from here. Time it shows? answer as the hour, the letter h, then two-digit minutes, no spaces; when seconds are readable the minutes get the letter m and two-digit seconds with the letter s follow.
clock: 7h11
